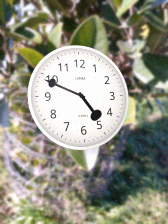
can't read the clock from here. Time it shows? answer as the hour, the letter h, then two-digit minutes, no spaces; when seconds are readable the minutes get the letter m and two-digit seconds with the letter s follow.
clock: 4h49
